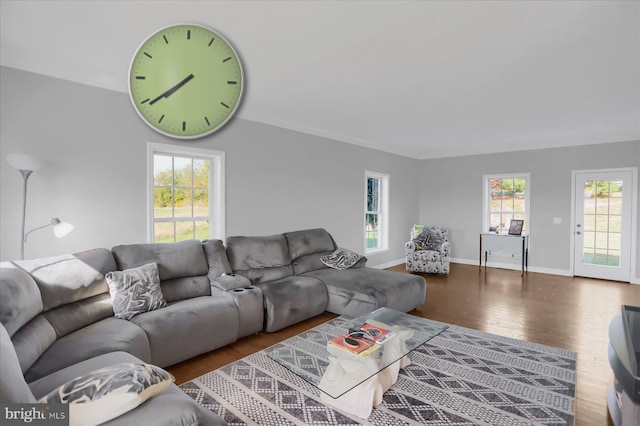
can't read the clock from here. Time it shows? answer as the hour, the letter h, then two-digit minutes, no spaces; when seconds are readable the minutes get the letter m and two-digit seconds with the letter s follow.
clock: 7h39
